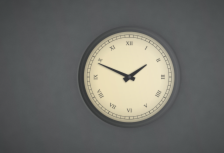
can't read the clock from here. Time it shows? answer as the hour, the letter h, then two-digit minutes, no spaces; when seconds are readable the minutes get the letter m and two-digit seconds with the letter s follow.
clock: 1h49
